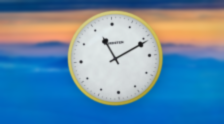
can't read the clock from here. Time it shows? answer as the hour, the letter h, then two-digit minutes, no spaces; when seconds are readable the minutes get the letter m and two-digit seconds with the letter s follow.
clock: 11h11
